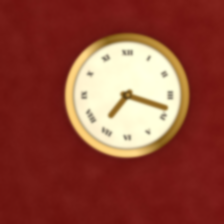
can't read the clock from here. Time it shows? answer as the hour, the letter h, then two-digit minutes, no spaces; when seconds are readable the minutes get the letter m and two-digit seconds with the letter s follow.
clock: 7h18
